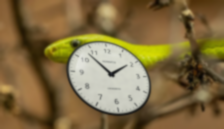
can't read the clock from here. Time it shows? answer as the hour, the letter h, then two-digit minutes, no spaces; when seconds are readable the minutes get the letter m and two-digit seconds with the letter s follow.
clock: 1h53
